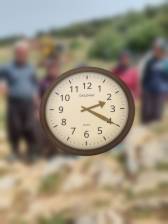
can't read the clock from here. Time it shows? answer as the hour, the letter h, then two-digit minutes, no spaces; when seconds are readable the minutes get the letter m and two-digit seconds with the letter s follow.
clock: 2h20
